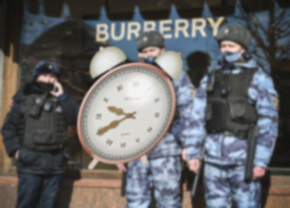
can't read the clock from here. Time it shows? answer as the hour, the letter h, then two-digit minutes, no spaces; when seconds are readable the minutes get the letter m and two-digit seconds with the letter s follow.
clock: 9h40
